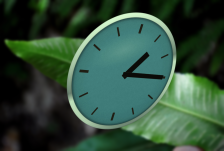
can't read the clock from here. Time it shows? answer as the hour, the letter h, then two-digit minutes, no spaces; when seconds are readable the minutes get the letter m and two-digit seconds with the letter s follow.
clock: 1h15
